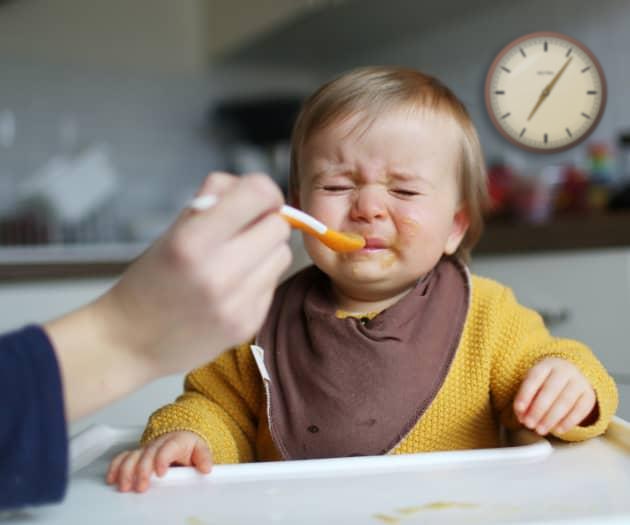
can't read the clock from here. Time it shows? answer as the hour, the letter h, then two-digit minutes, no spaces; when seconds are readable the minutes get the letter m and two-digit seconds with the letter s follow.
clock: 7h06
